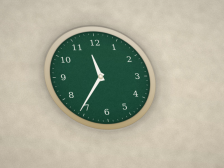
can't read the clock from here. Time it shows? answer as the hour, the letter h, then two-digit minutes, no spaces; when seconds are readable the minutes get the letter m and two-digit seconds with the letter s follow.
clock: 11h36
